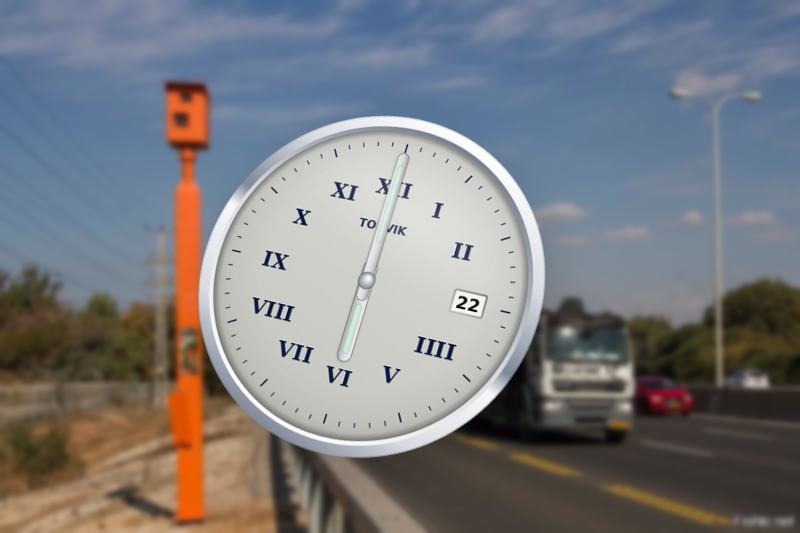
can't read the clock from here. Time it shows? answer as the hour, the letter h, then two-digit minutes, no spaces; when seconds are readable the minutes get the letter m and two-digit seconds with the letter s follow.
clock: 6h00
